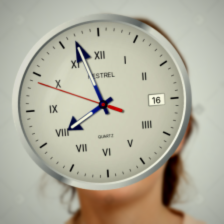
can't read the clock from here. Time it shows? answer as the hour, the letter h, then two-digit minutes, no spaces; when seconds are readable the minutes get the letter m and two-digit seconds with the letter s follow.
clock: 7h56m49s
